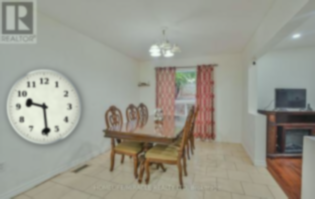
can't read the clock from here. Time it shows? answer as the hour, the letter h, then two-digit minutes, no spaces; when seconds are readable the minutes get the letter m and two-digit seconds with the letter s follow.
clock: 9h29
